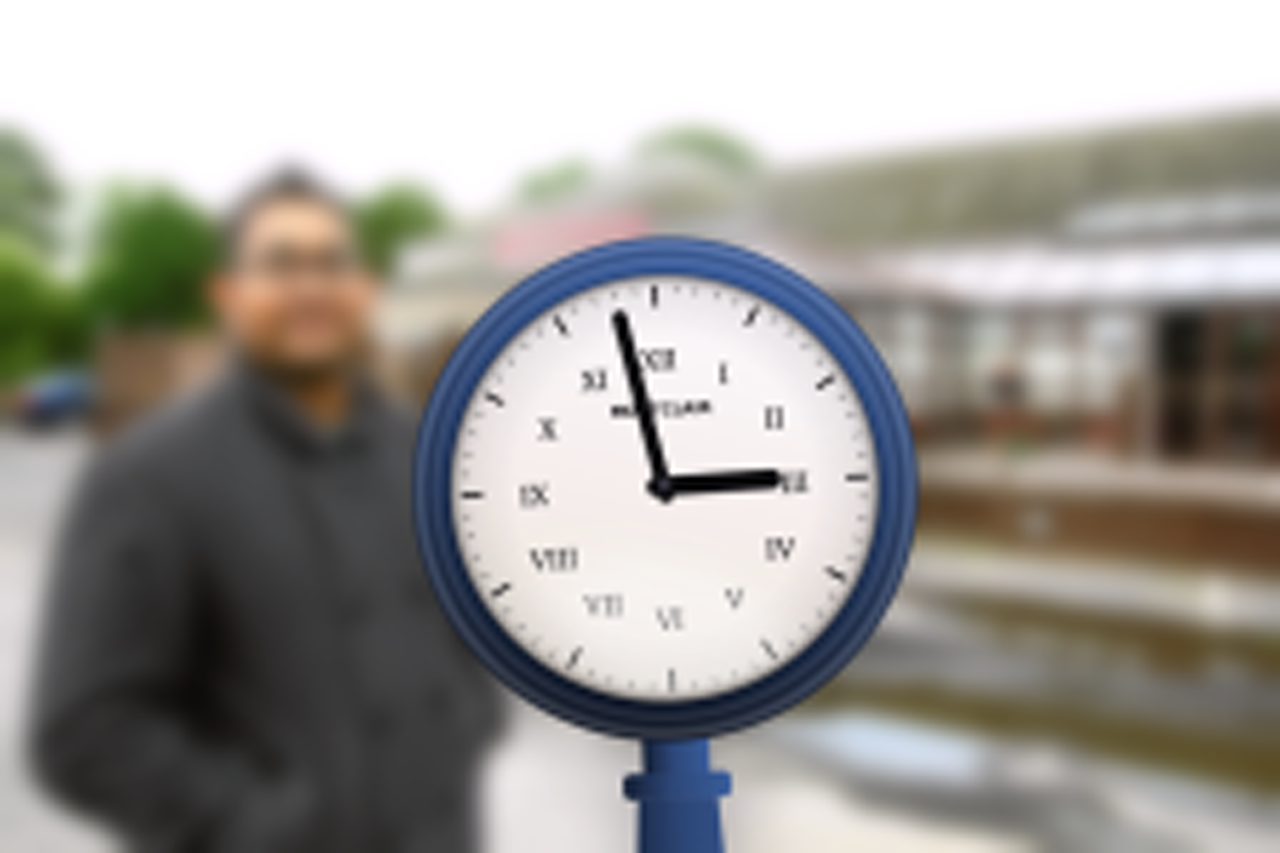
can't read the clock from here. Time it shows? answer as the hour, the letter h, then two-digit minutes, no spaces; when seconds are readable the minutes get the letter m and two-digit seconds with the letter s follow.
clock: 2h58
